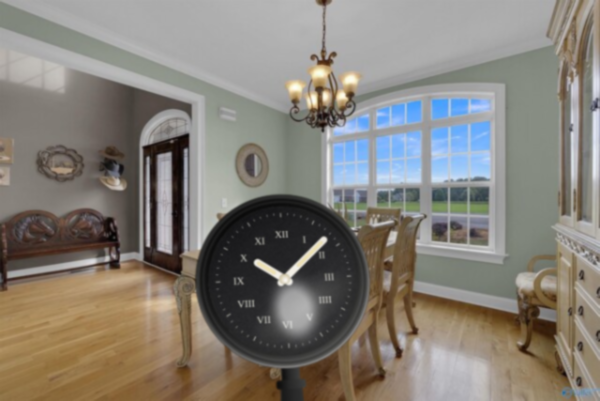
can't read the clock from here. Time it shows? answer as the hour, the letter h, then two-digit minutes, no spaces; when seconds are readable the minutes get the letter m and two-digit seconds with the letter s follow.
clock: 10h08
